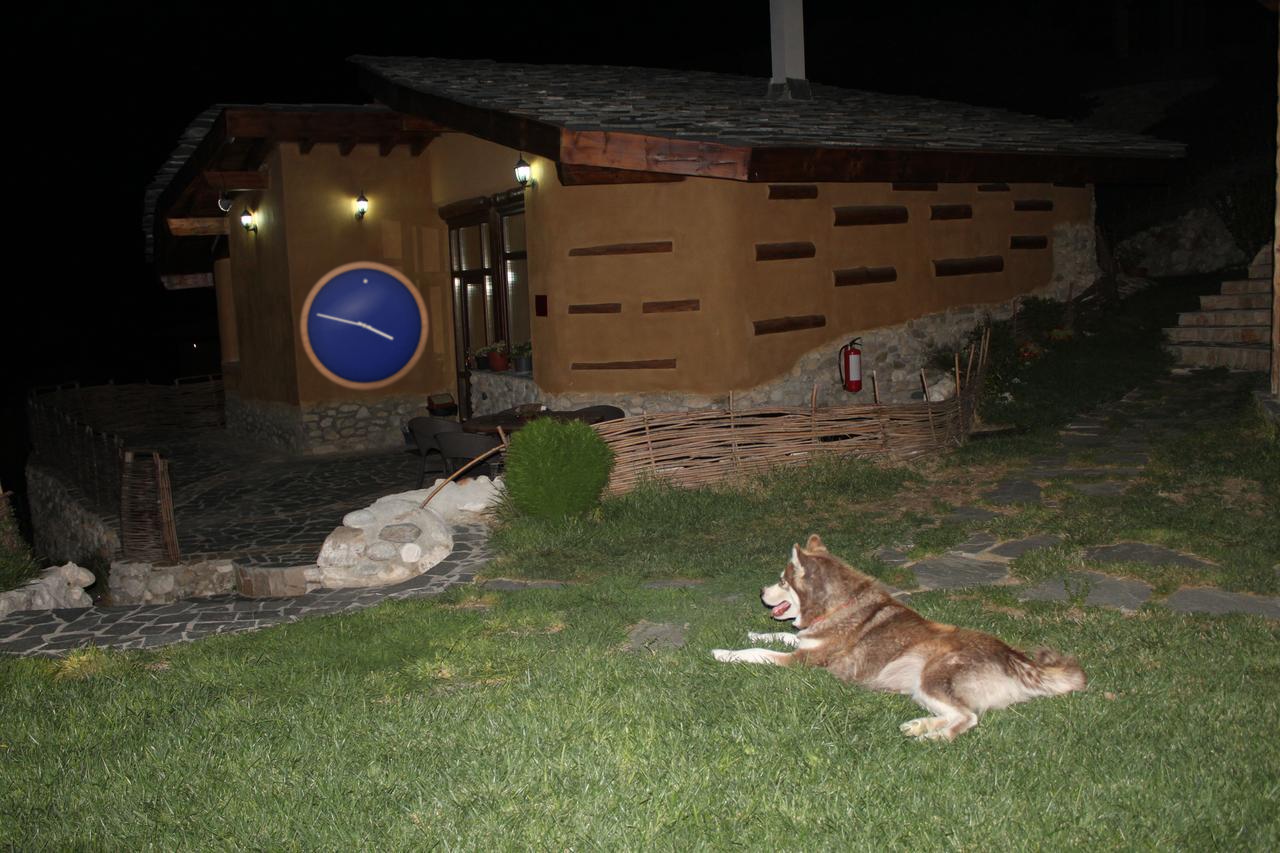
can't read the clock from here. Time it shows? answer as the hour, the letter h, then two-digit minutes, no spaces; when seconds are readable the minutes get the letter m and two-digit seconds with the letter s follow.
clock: 3h47
